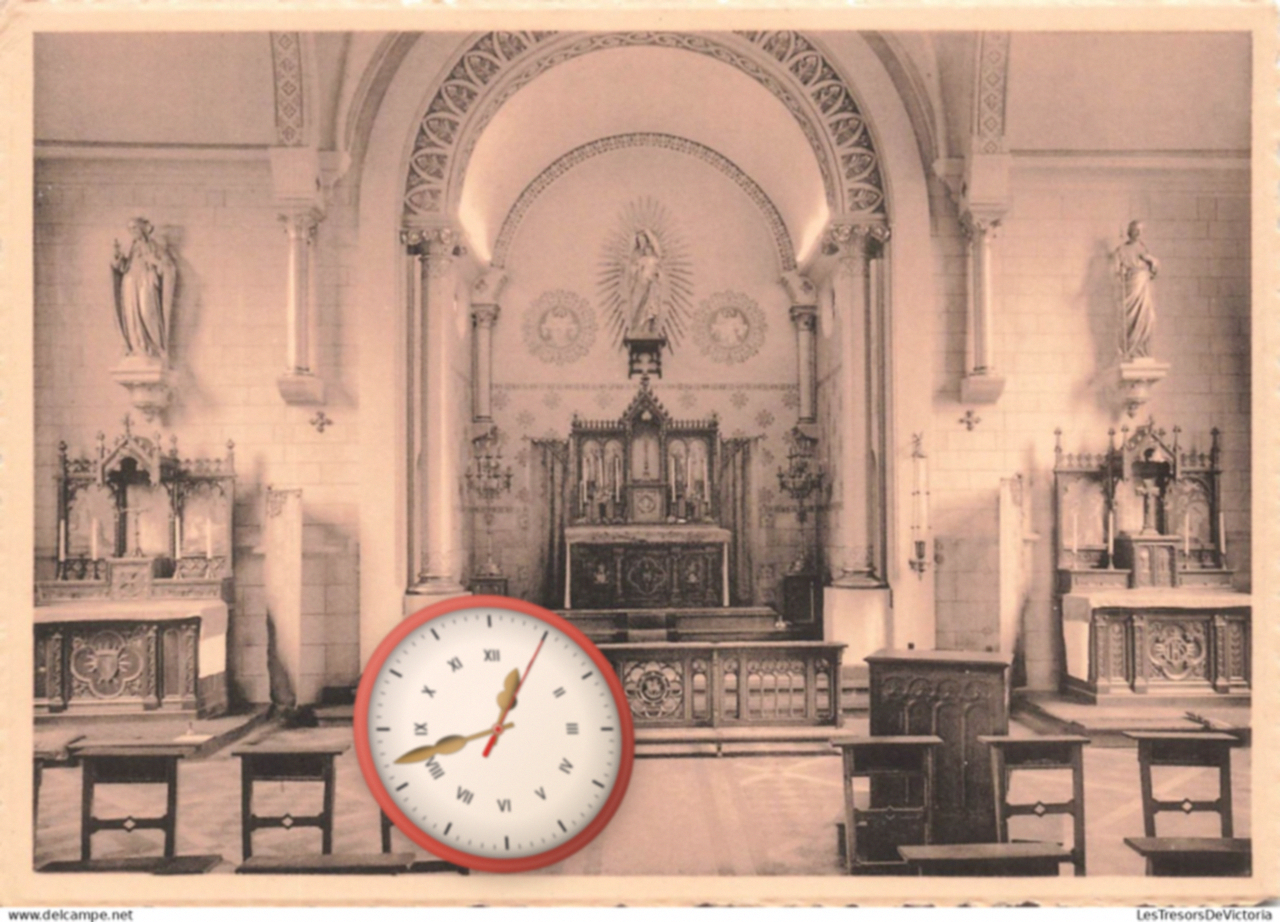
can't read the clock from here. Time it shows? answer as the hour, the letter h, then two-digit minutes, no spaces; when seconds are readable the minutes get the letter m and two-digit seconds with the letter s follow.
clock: 12h42m05s
